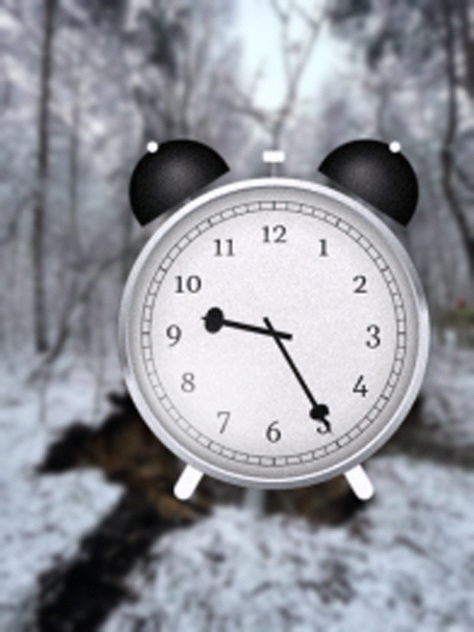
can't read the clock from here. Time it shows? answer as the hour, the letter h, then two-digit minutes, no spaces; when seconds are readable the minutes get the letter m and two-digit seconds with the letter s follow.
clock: 9h25
